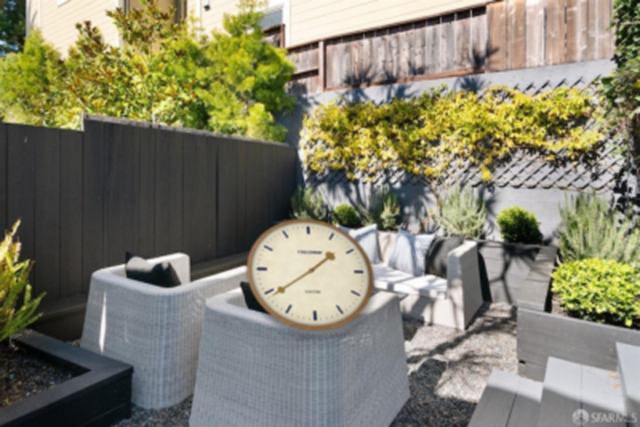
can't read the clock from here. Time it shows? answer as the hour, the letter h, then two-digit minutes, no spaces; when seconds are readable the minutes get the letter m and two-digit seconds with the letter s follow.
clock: 1h39
